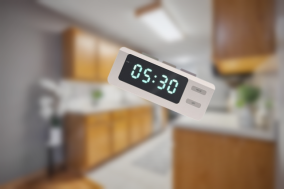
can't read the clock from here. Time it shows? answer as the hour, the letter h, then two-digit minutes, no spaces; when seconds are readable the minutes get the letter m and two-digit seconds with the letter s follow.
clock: 5h30
